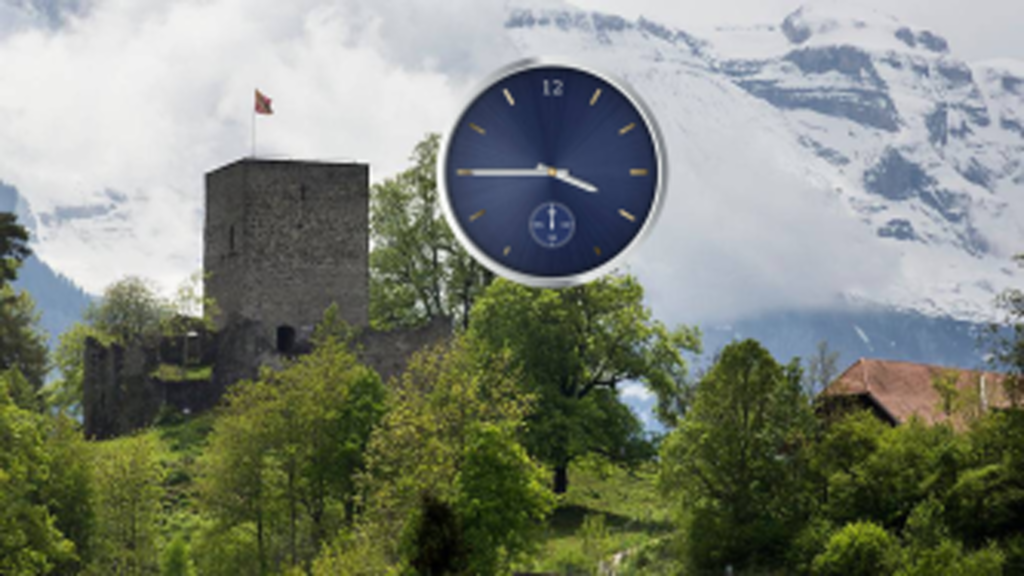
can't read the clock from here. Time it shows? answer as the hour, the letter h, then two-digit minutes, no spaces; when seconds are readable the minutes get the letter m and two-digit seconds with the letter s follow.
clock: 3h45
